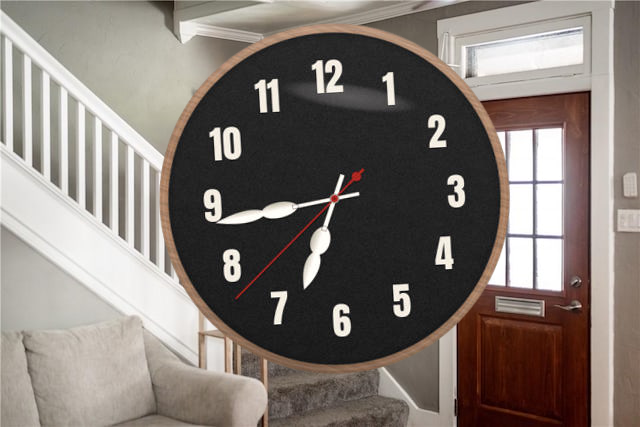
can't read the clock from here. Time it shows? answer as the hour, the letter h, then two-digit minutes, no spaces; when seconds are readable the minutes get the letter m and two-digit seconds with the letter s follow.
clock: 6h43m38s
